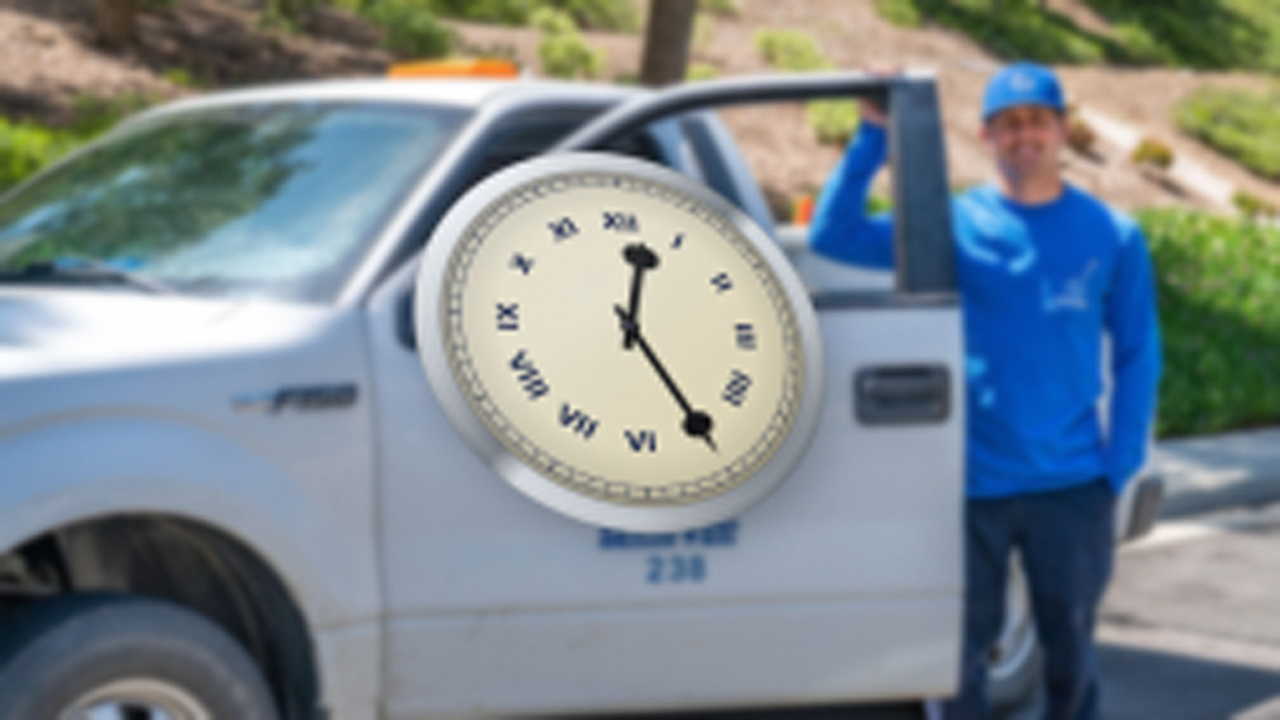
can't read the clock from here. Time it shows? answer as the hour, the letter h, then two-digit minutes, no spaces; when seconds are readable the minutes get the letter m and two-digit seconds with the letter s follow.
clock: 12h25
